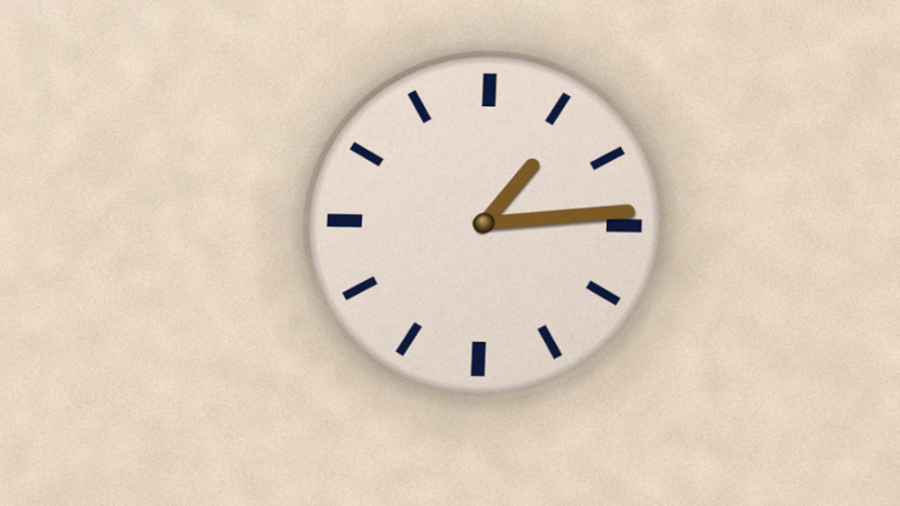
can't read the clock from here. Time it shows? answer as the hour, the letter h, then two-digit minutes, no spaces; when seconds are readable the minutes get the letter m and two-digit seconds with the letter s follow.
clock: 1h14
